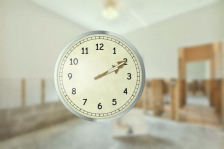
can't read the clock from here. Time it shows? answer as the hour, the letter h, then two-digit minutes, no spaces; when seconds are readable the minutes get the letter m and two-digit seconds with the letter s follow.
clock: 2h10
